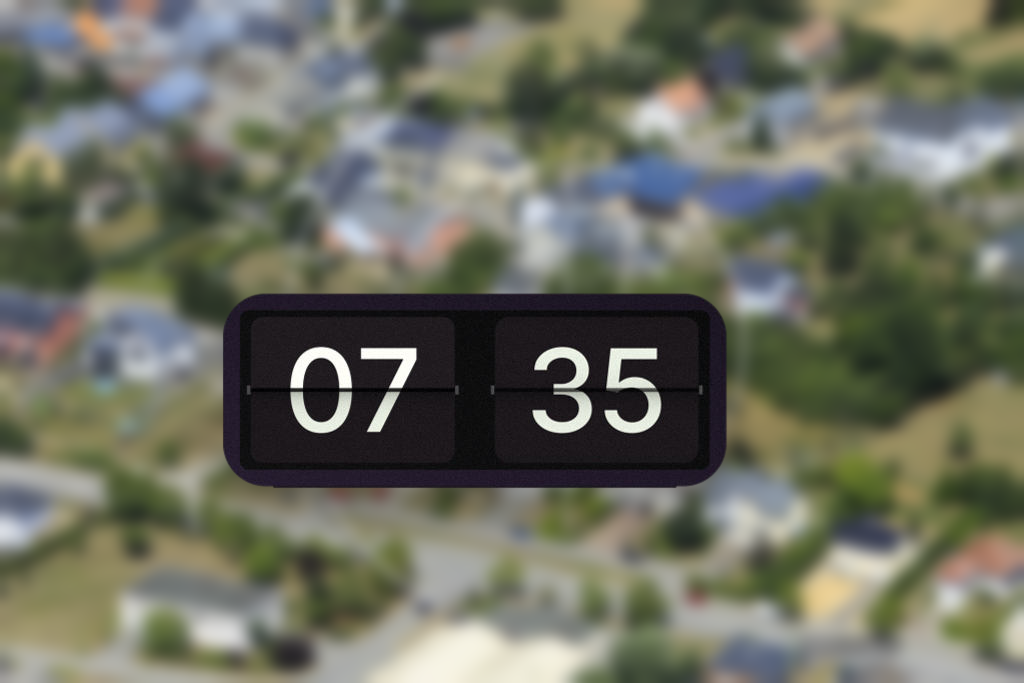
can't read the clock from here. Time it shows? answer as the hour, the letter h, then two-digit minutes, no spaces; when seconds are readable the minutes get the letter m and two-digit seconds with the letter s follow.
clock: 7h35
